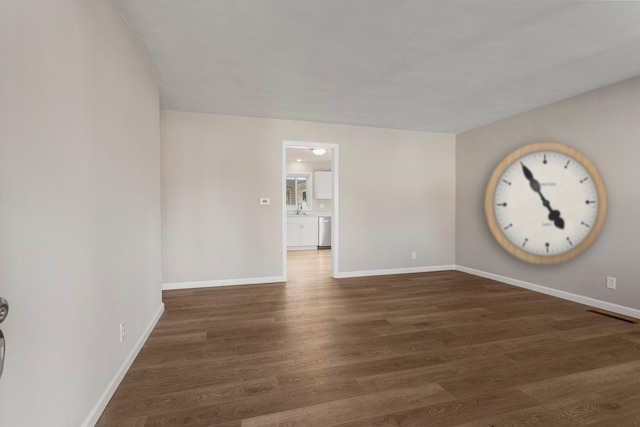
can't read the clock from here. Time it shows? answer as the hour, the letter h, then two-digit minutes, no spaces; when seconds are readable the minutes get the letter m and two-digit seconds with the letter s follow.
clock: 4h55
